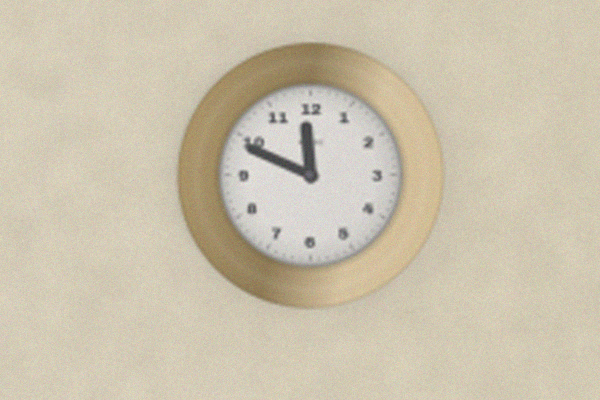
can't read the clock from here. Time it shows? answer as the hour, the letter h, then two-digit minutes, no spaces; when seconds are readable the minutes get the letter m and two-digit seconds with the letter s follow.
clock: 11h49
